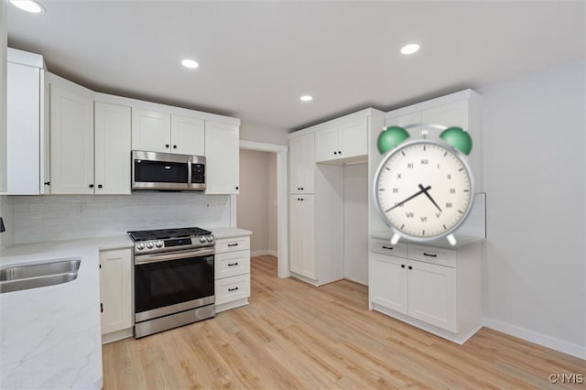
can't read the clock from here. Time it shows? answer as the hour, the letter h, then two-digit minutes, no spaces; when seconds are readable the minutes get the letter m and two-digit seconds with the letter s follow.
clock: 4h40
